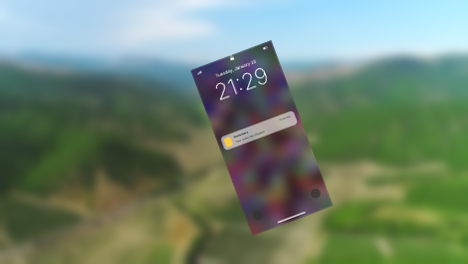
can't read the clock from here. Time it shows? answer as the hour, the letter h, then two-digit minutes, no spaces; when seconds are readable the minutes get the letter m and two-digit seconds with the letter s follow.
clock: 21h29
